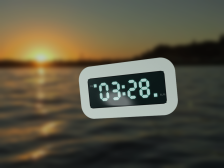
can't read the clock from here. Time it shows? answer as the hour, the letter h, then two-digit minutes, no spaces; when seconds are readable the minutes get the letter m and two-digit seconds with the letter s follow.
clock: 3h28
